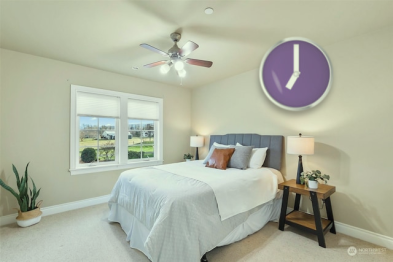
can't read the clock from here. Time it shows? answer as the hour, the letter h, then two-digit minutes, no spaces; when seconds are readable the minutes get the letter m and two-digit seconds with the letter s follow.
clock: 7h00
